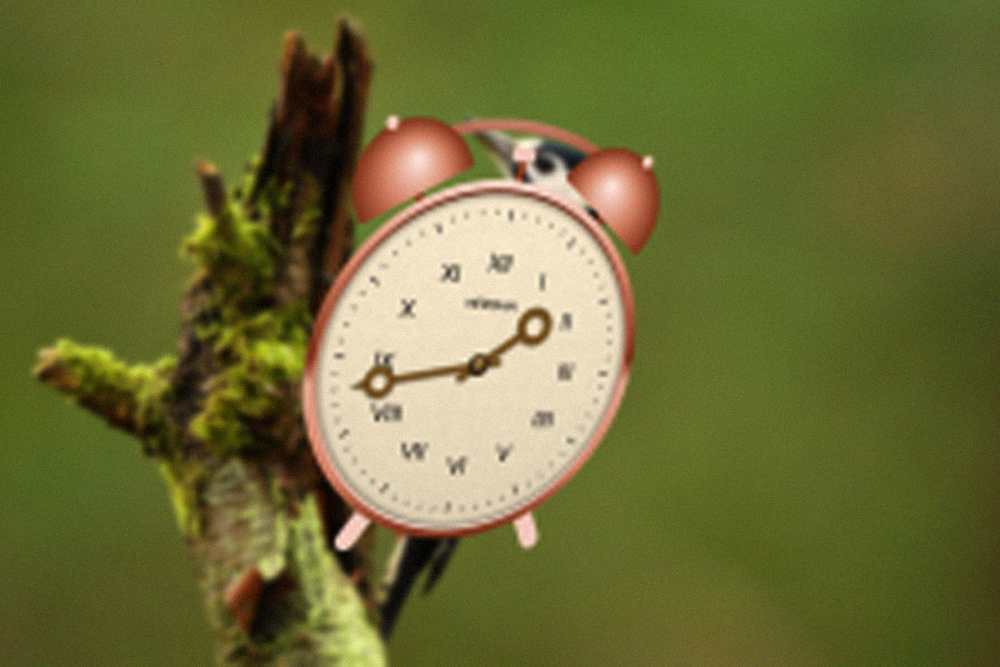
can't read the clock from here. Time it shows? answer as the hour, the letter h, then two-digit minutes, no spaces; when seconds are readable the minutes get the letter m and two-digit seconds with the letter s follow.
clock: 1h43
